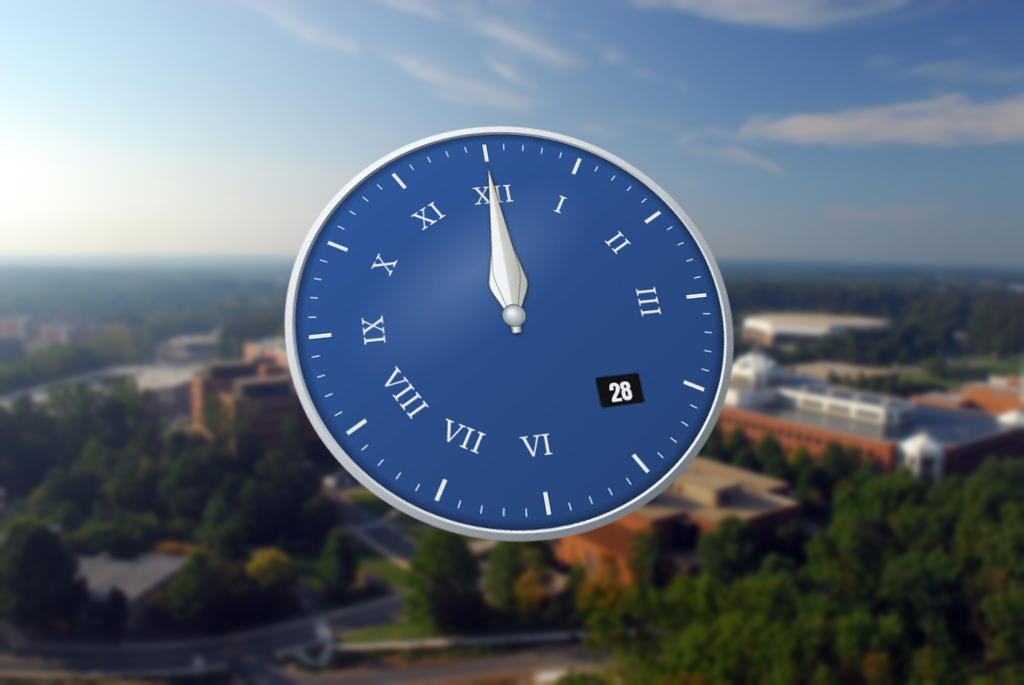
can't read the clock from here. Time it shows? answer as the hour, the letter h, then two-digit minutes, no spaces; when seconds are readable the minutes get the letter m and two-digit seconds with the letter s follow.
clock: 12h00
